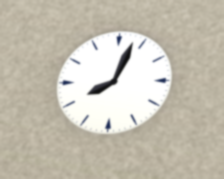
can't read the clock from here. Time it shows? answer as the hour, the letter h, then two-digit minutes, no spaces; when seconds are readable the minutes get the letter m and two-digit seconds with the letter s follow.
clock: 8h03
